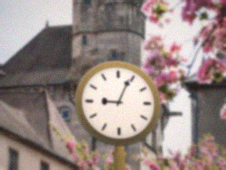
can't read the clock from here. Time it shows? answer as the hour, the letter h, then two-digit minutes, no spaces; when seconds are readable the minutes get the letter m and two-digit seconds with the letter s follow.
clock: 9h04
